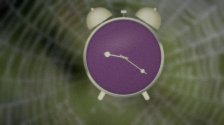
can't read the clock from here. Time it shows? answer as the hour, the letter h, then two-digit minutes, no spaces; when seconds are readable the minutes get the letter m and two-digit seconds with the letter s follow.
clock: 9h21
